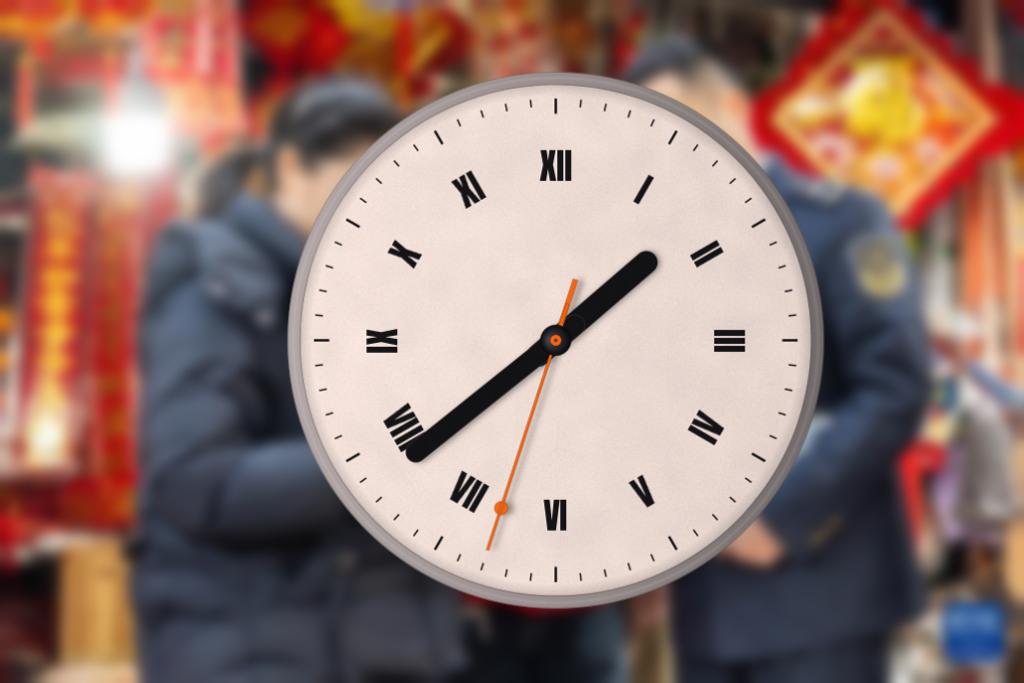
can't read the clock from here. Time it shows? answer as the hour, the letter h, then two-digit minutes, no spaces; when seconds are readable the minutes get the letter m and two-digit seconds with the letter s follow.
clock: 1h38m33s
